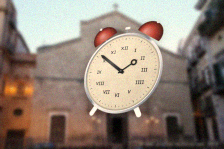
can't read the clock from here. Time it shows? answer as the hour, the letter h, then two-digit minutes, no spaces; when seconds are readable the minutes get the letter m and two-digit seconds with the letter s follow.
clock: 1h51
